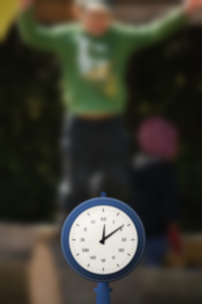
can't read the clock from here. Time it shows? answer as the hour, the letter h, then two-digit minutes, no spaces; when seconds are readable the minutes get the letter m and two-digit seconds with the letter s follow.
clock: 12h09
